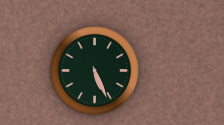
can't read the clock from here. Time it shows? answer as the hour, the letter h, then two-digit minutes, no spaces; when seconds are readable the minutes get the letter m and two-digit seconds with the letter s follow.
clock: 5h26
